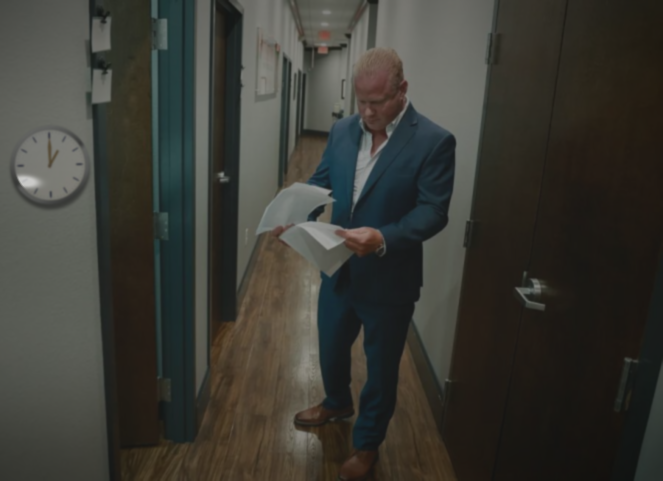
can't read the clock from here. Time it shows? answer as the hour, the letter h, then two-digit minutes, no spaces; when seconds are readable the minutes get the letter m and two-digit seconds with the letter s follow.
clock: 1h00
